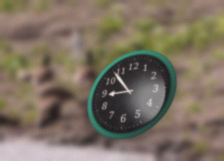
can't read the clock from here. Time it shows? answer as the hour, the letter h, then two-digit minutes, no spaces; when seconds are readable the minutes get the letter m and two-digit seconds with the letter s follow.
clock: 8h53
